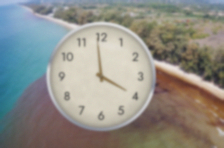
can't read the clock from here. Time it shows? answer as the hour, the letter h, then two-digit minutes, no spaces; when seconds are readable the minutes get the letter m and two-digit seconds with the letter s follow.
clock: 3h59
